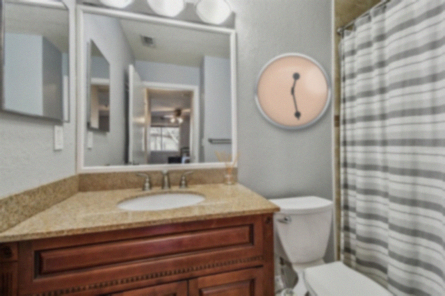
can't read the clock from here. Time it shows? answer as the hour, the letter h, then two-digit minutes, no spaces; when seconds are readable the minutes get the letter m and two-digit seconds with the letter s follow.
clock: 12h28
